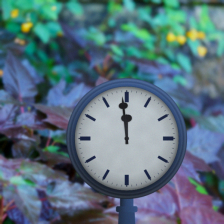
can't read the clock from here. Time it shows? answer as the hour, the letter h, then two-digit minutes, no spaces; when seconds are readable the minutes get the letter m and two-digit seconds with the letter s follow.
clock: 11h59
